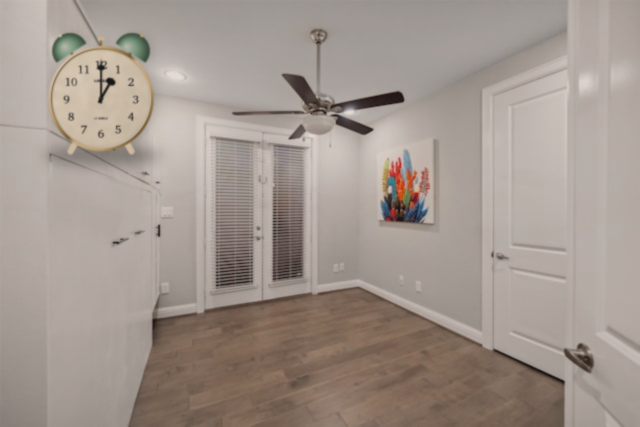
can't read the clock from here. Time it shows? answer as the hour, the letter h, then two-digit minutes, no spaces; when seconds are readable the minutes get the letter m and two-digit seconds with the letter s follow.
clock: 1h00
